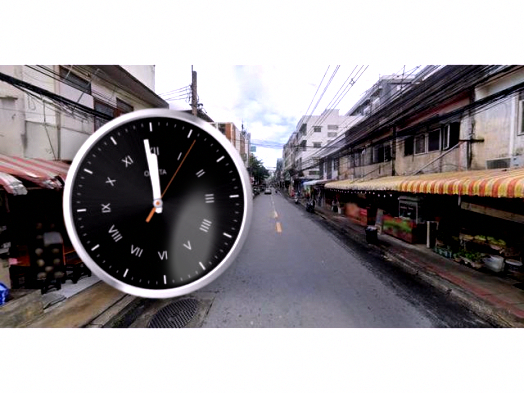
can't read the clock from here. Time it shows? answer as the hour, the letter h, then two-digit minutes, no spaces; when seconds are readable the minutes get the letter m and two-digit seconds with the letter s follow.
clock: 11h59m06s
